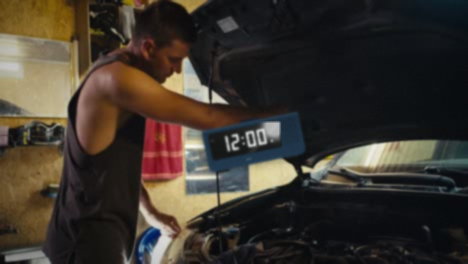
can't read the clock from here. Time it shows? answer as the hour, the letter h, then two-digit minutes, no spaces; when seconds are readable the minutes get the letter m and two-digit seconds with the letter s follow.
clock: 12h00
